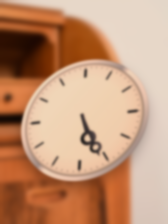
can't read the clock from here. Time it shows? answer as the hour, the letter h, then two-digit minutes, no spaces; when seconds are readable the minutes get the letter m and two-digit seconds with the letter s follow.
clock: 5h26
